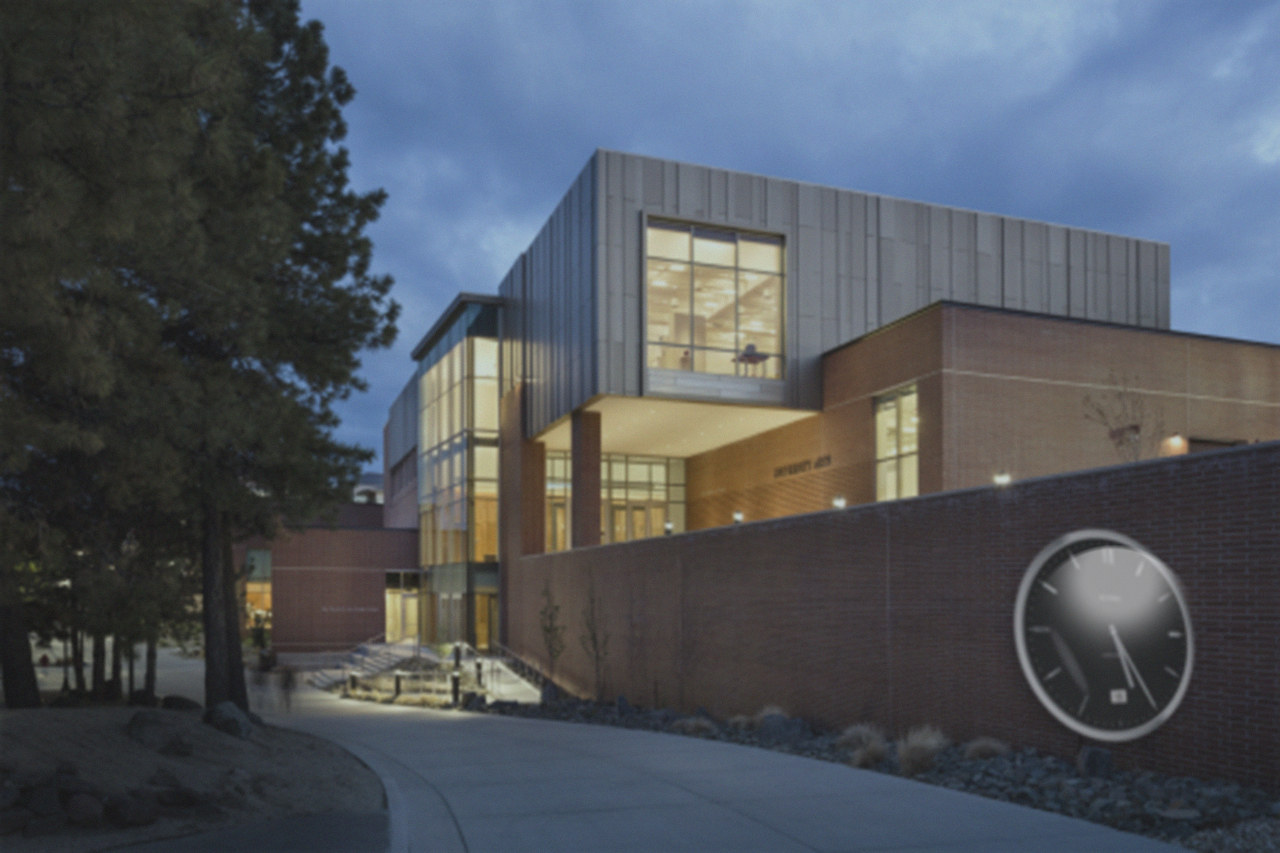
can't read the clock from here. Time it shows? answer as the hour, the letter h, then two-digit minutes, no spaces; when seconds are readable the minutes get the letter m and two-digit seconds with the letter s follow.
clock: 5h25
